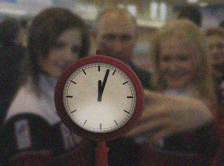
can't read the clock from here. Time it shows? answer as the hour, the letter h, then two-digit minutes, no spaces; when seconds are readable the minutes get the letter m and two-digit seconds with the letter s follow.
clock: 12h03
